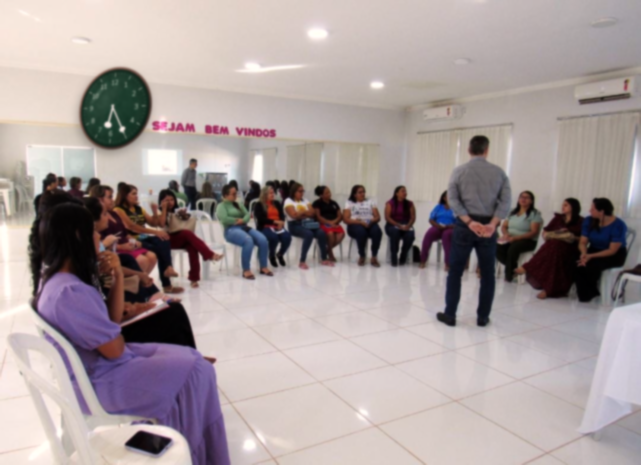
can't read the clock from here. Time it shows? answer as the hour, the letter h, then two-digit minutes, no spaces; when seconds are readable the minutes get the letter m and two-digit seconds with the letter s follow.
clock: 6h25
